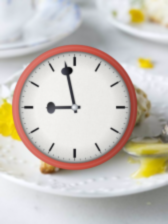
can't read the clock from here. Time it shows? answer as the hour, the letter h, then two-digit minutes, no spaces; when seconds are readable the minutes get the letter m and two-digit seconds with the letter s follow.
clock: 8h58
